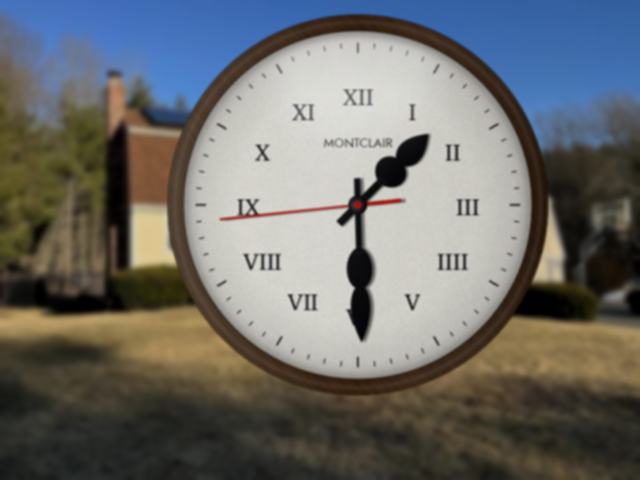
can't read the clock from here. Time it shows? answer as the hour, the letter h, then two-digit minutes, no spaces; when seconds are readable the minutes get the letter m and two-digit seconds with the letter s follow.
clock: 1h29m44s
